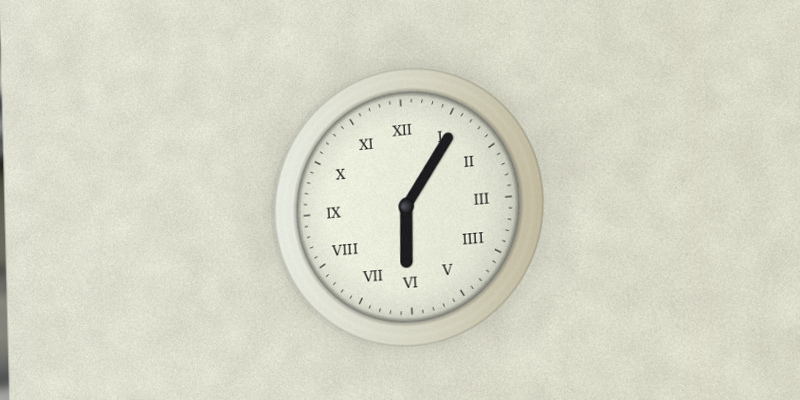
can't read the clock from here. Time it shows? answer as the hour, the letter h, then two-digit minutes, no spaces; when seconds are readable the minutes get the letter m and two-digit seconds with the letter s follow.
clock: 6h06
